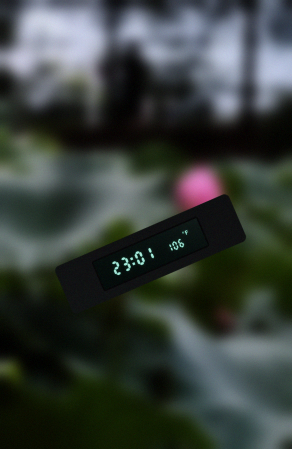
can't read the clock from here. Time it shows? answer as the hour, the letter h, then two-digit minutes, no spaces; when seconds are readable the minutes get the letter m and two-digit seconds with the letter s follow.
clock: 23h01
